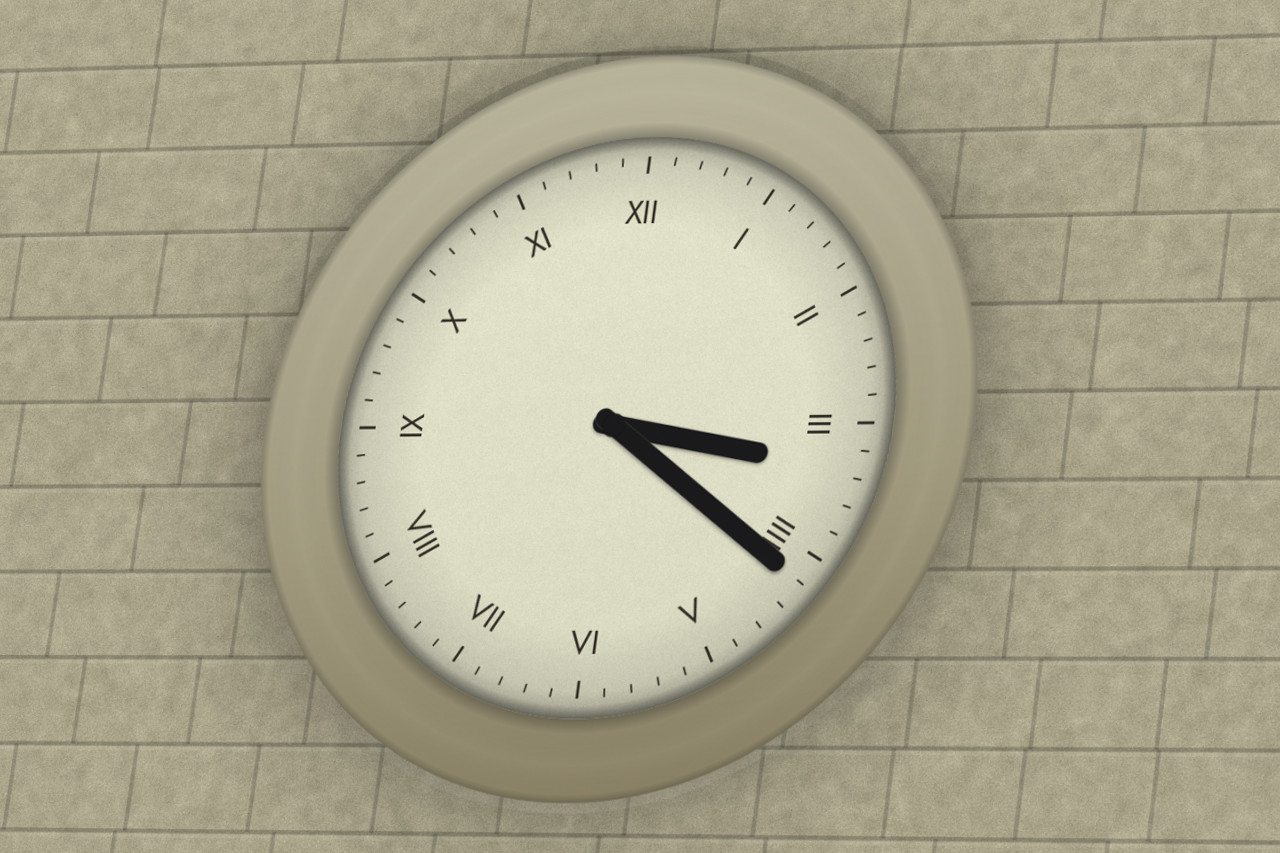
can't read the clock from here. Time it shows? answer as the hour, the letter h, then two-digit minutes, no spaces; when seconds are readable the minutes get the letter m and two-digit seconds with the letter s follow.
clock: 3h21
